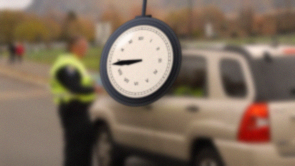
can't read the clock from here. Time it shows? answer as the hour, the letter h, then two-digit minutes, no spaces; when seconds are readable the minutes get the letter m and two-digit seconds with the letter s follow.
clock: 8h44
